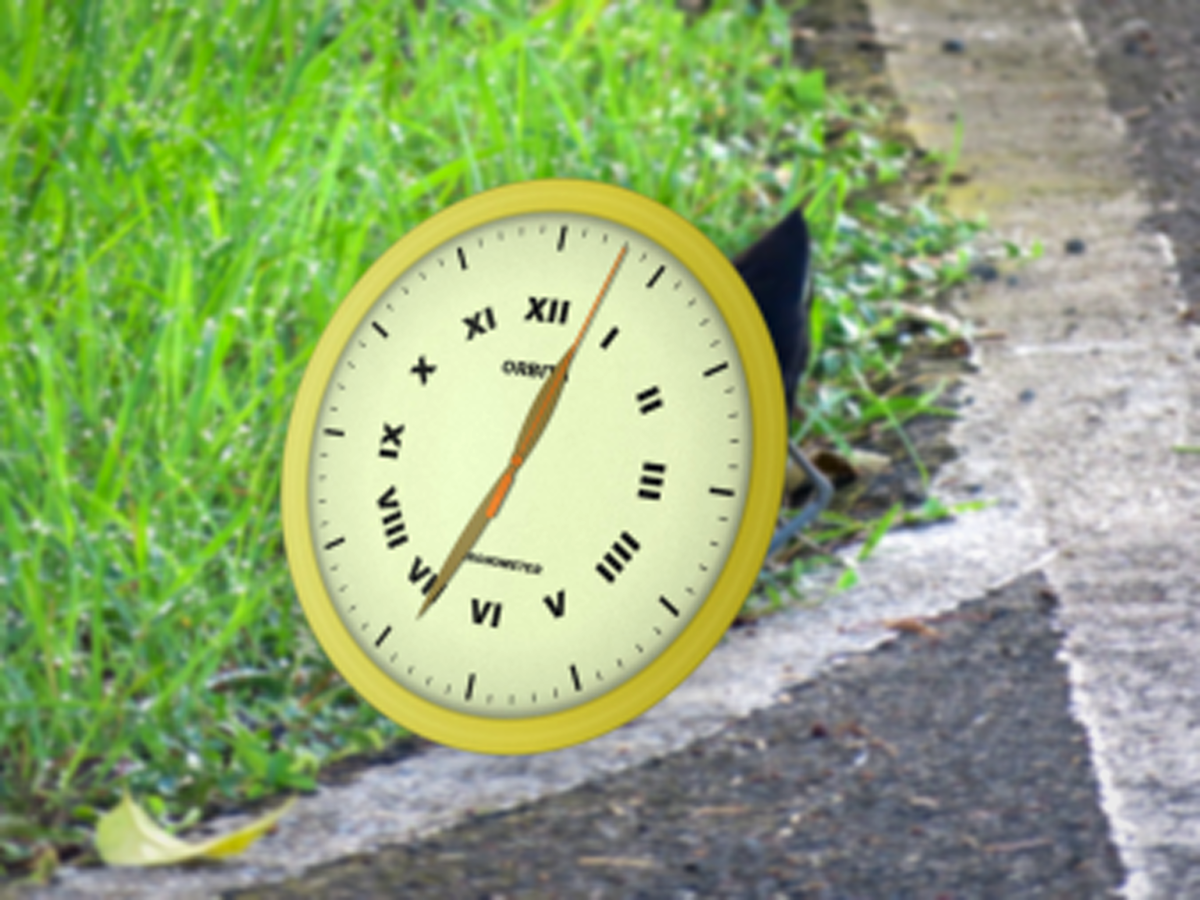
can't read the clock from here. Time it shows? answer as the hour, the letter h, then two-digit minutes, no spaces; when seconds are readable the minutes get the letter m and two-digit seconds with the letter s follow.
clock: 12h34m03s
